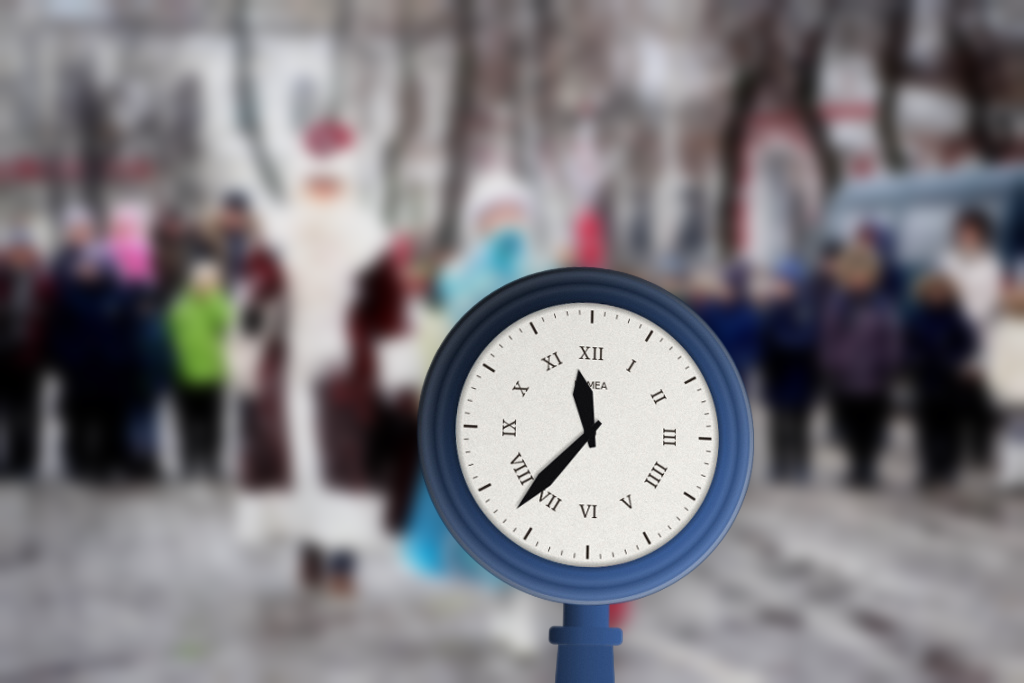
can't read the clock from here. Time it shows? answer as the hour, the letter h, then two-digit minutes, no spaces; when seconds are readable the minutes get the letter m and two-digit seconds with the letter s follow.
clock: 11h37
